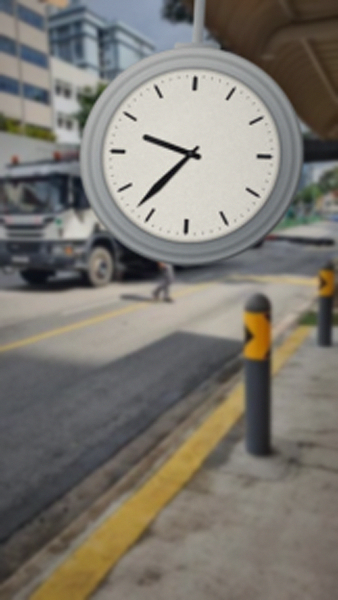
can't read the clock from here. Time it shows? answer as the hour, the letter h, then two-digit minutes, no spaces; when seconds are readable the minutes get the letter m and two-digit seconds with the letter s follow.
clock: 9h37
